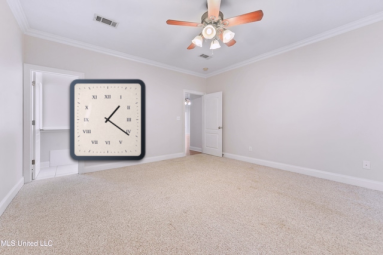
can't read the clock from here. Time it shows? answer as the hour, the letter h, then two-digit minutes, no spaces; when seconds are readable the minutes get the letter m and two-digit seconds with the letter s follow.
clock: 1h21
